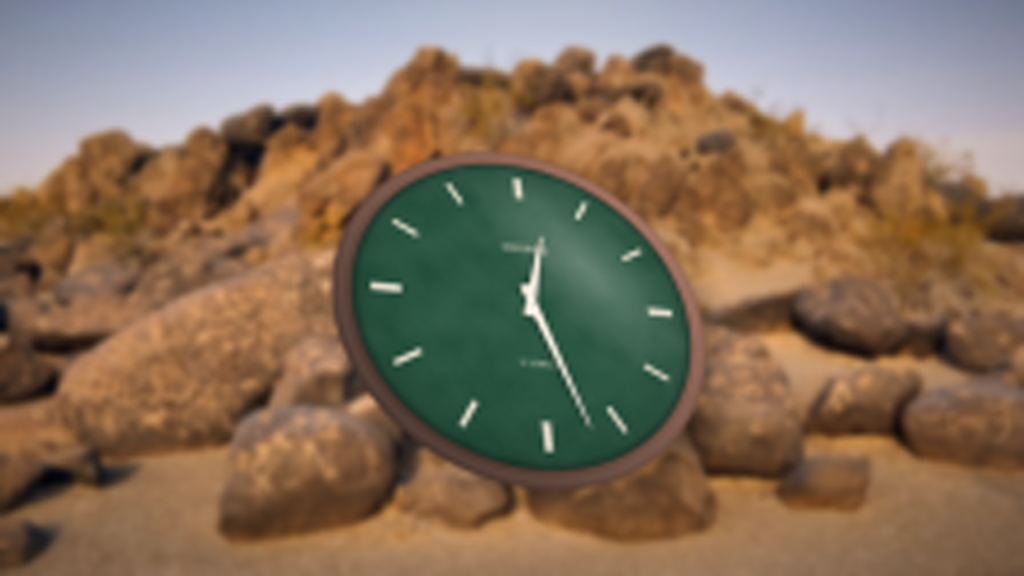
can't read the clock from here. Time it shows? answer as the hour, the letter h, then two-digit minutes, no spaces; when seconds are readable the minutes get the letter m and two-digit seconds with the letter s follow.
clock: 12h27
